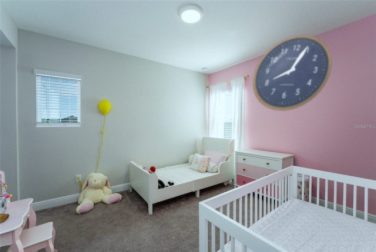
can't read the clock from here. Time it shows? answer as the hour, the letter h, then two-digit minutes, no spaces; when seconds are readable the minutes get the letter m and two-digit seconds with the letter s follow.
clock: 8h04
